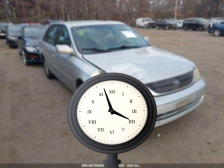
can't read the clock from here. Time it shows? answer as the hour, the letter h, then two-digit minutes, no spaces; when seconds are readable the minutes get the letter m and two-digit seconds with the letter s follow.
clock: 3h57
